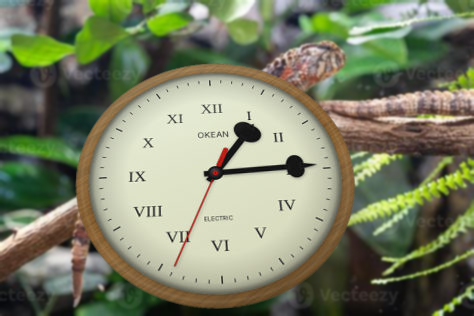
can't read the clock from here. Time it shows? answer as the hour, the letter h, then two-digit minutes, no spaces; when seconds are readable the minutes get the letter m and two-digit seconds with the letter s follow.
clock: 1h14m34s
